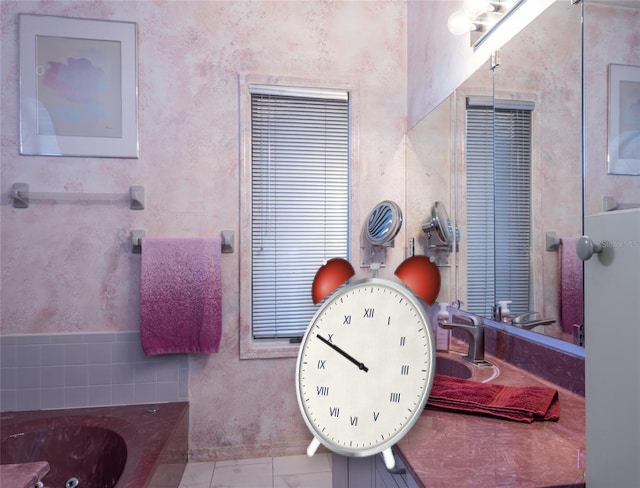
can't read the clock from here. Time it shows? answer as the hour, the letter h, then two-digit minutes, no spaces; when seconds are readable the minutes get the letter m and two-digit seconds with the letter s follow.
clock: 9h49
